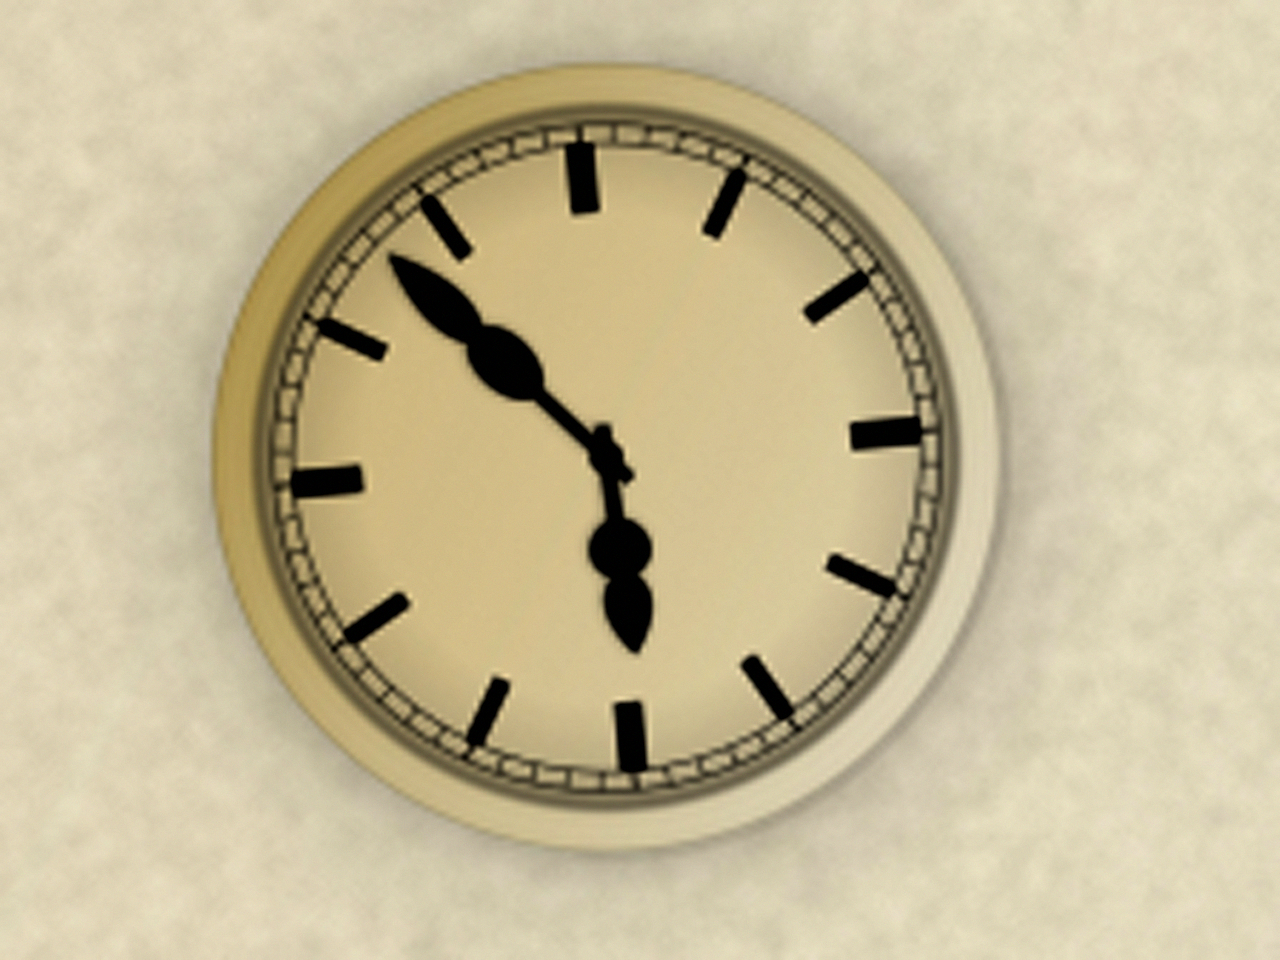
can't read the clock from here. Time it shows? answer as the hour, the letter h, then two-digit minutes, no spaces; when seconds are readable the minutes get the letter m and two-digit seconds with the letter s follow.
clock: 5h53
